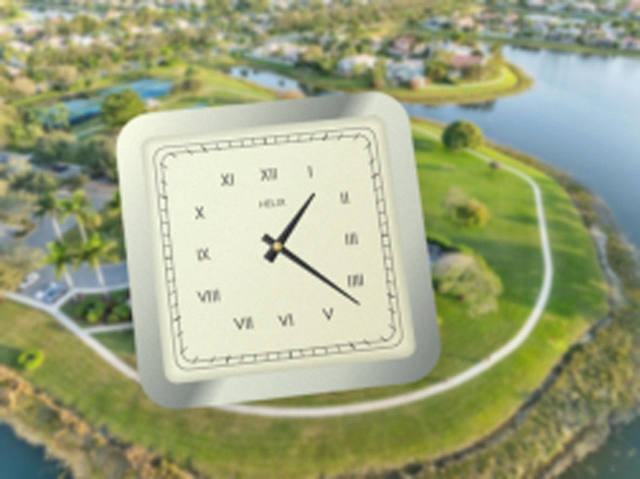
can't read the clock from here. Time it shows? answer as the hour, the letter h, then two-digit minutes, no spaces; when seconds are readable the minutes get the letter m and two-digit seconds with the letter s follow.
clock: 1h22
